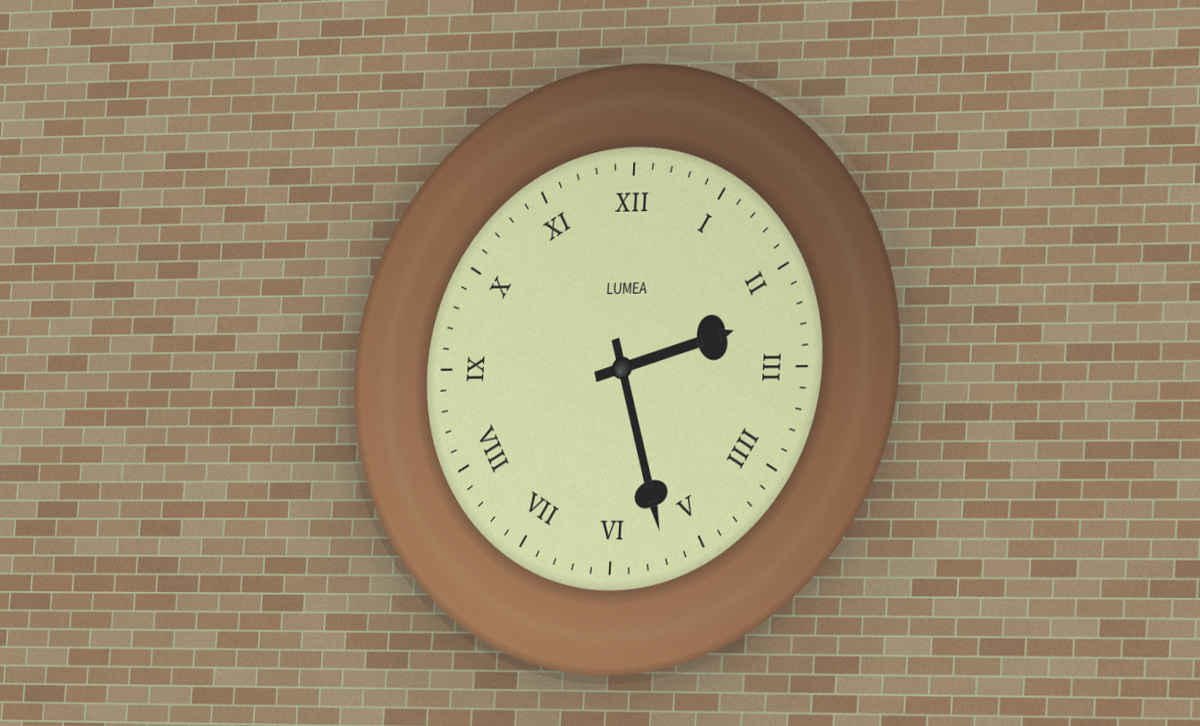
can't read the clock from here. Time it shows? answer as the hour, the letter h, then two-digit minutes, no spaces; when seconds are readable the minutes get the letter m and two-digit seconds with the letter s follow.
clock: 2h27
